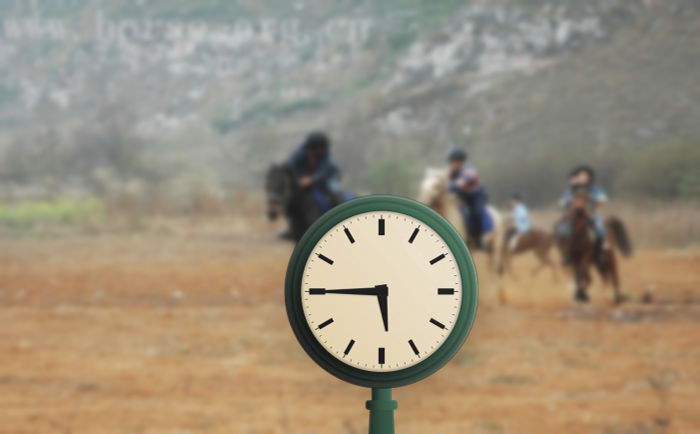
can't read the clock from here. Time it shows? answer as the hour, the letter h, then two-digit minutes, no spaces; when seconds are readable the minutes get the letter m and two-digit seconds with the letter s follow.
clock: 5h45
